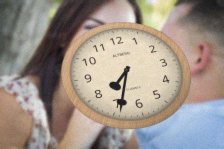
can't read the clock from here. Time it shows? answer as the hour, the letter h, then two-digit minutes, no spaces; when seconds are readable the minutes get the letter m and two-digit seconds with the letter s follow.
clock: 7h34
